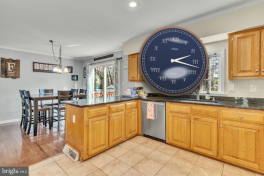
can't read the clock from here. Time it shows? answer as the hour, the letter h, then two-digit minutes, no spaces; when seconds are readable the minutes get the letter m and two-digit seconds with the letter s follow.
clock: 2h17
